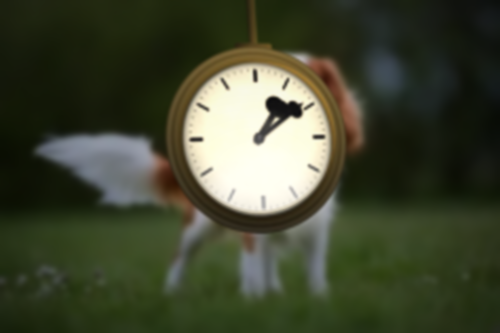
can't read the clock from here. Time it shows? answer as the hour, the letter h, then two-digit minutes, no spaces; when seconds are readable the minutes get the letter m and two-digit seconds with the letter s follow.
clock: 1h09
